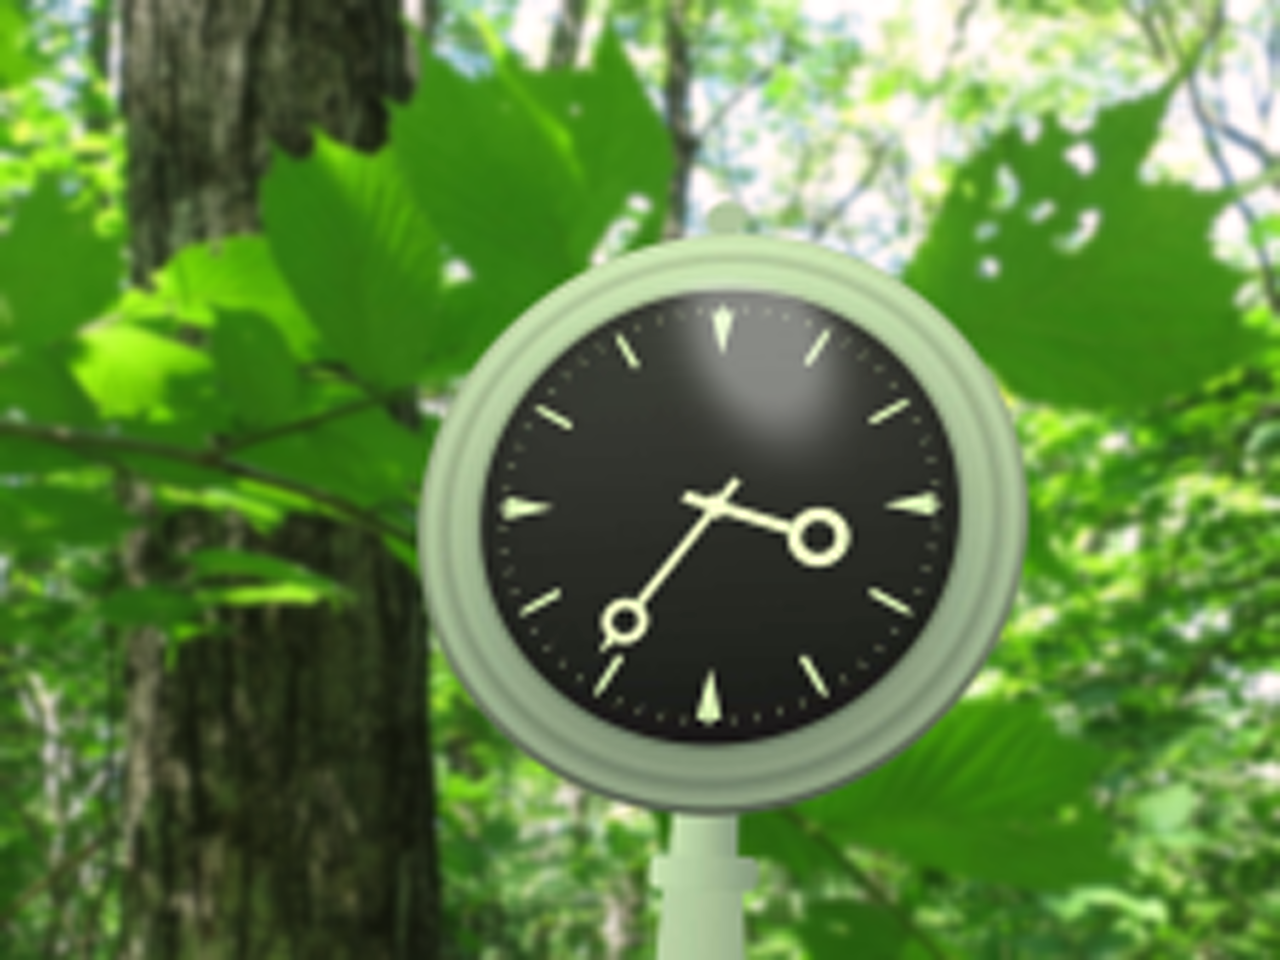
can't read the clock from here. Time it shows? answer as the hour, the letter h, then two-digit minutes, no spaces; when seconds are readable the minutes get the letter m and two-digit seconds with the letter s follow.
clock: 3h36
